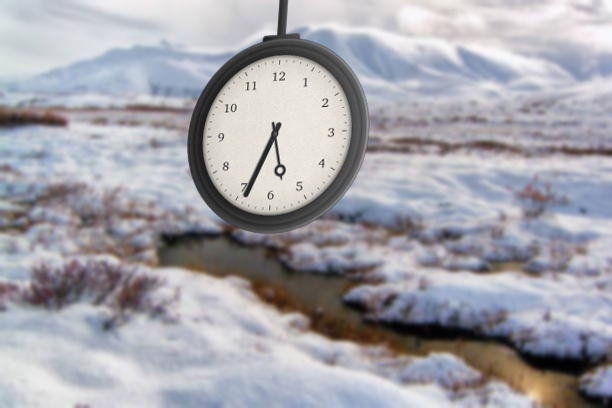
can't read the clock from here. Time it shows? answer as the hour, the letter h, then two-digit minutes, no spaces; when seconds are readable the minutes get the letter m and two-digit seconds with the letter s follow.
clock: 5h34
